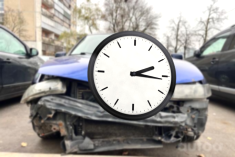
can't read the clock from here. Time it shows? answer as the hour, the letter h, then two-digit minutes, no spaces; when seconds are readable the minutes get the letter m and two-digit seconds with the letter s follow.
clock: 2h16
